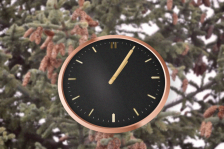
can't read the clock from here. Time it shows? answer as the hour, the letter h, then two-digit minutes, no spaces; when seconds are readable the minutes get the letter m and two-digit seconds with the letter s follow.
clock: 1h05
